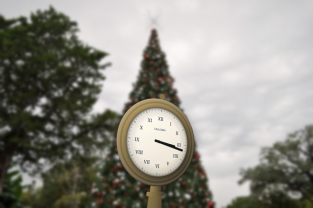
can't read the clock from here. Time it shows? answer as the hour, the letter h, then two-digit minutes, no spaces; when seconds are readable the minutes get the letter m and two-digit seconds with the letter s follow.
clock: 3h17
